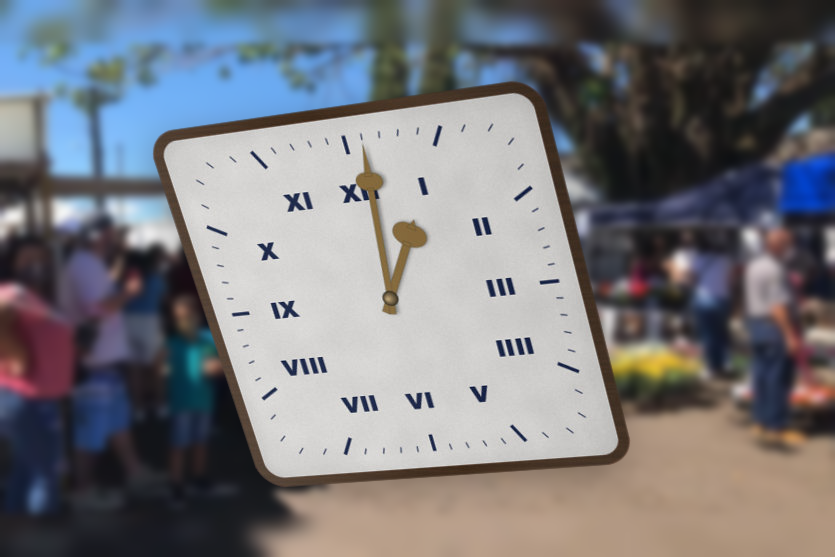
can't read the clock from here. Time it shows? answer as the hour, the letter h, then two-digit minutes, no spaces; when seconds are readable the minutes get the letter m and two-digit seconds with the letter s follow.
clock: 1h01
